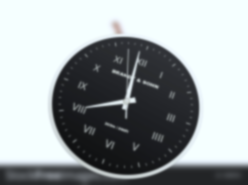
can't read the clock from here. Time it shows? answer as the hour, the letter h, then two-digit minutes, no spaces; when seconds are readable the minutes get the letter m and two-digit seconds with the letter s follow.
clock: 7h58m57s
